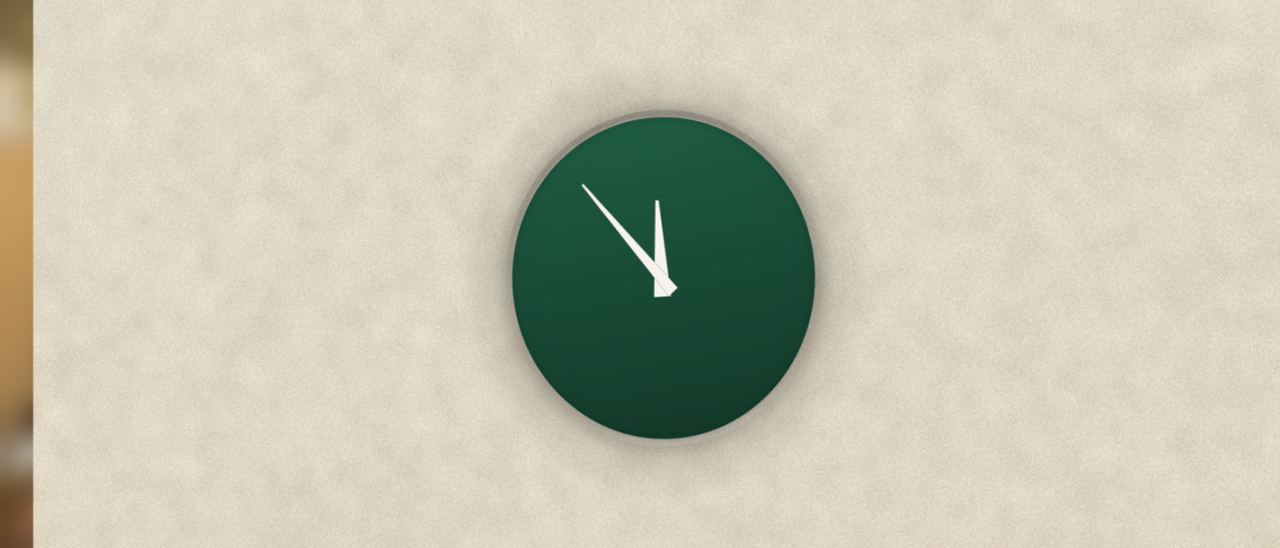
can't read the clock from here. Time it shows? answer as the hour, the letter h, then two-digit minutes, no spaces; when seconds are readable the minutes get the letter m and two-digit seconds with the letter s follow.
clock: 11h53
